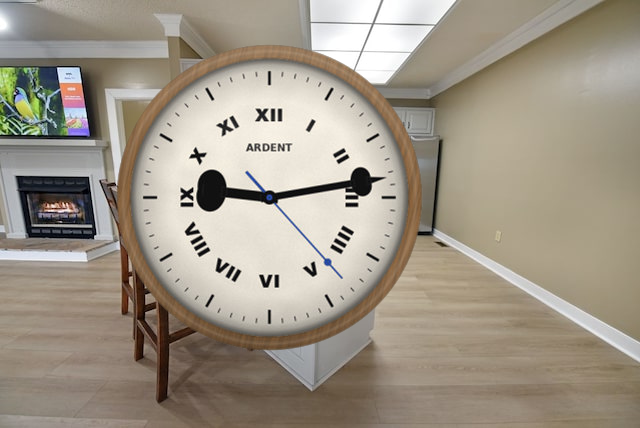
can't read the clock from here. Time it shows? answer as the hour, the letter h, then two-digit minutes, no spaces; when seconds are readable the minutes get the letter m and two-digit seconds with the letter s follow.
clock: 9h13m23s
